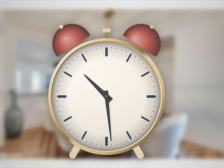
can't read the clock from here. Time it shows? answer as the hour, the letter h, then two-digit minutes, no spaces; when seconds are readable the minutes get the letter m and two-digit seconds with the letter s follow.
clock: 10h29
